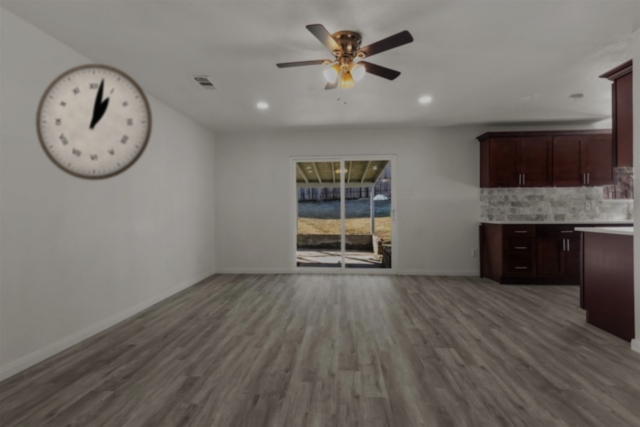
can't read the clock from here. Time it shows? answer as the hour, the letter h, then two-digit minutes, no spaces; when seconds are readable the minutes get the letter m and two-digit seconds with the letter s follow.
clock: 1h02
